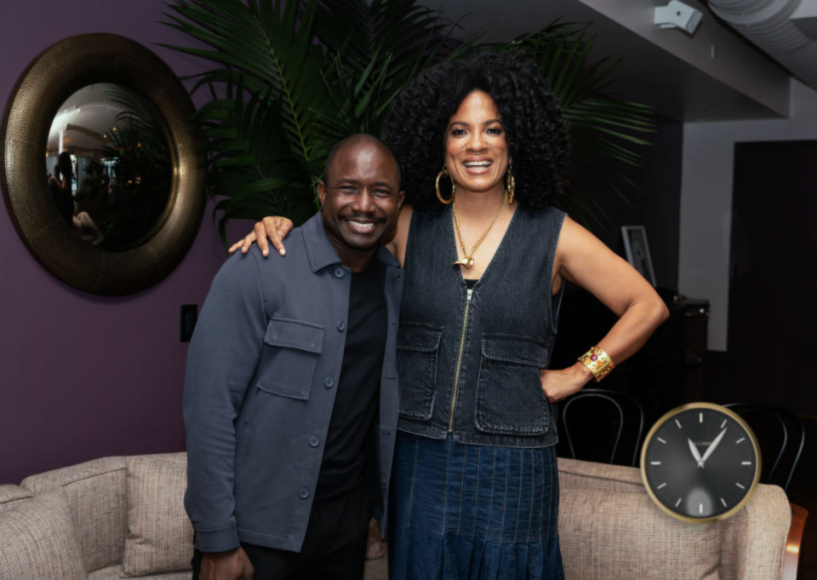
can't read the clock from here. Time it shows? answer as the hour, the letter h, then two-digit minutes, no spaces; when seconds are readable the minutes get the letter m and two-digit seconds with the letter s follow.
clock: 11h06
